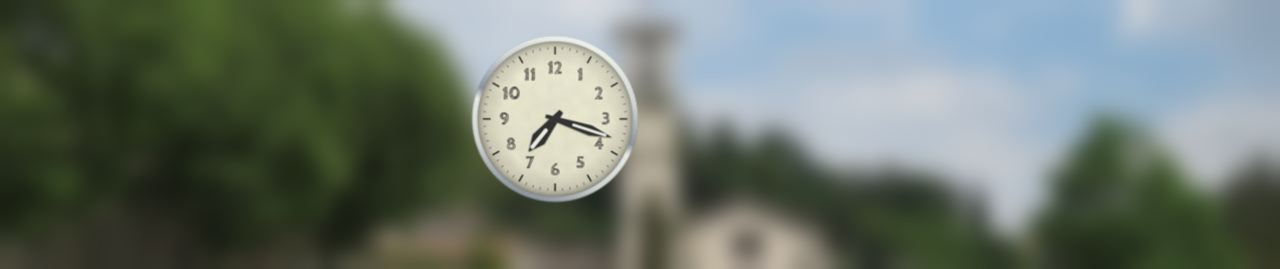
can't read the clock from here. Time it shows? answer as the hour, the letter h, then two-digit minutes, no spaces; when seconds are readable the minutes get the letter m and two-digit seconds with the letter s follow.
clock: 7h18
